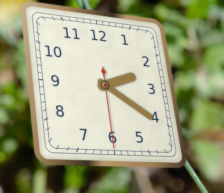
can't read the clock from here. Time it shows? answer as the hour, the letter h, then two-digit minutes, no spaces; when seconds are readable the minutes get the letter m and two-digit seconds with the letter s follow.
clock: 2h20m30s
